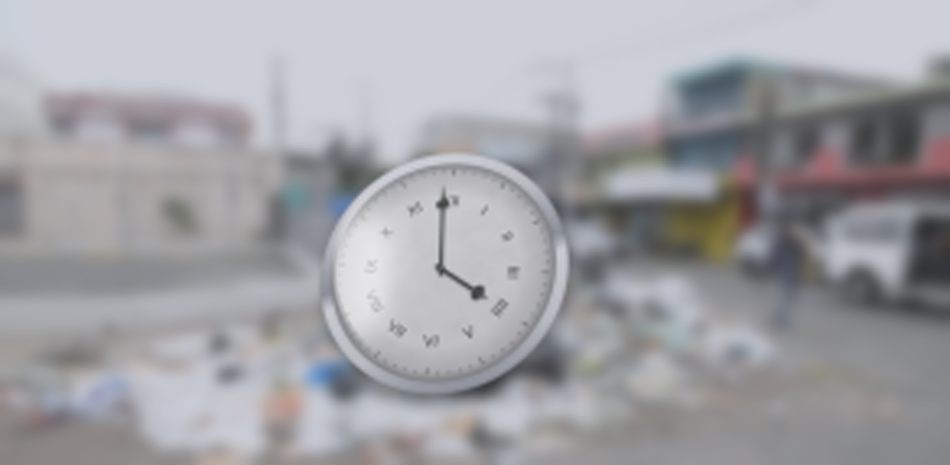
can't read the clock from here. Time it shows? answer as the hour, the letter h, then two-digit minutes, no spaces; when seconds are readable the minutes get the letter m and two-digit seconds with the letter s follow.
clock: 3h59
